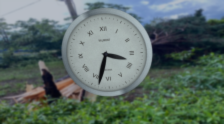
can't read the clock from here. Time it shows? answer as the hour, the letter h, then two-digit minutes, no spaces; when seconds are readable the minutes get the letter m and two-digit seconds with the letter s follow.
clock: 3h33
